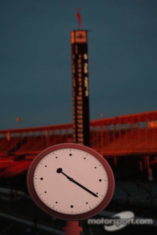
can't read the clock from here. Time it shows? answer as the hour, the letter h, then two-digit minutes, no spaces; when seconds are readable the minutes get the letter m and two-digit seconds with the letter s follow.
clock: 10h21
